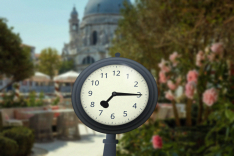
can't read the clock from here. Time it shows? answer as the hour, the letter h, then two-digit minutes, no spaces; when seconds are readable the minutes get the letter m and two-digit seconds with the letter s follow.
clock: 7h15
